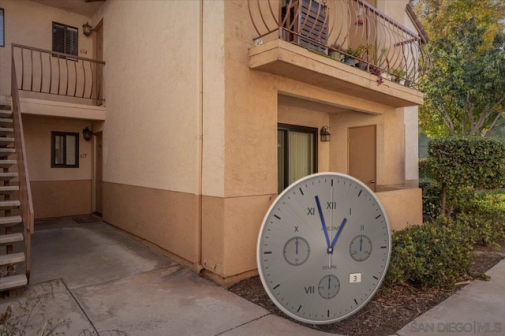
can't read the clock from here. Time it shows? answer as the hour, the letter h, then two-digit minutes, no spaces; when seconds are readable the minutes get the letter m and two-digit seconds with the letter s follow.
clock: 12h57
